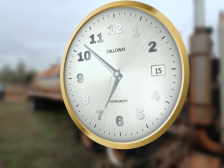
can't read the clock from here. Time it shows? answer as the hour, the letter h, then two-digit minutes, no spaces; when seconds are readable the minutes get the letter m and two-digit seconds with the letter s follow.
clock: 6h52
